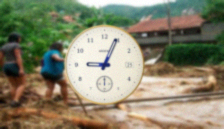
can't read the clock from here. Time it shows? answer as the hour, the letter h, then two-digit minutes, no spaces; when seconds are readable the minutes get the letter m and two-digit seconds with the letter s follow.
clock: 9h04
